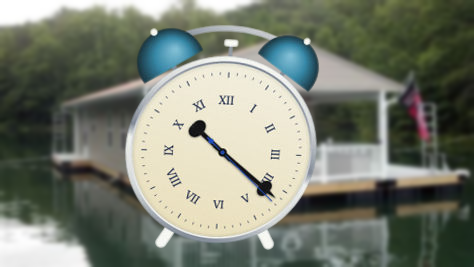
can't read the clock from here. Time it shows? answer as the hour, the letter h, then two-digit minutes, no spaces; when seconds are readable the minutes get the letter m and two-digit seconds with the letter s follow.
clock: 10h21m22s
